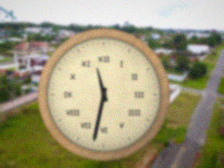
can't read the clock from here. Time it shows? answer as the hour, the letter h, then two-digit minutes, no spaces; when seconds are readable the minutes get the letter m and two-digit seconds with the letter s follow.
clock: 11h32
